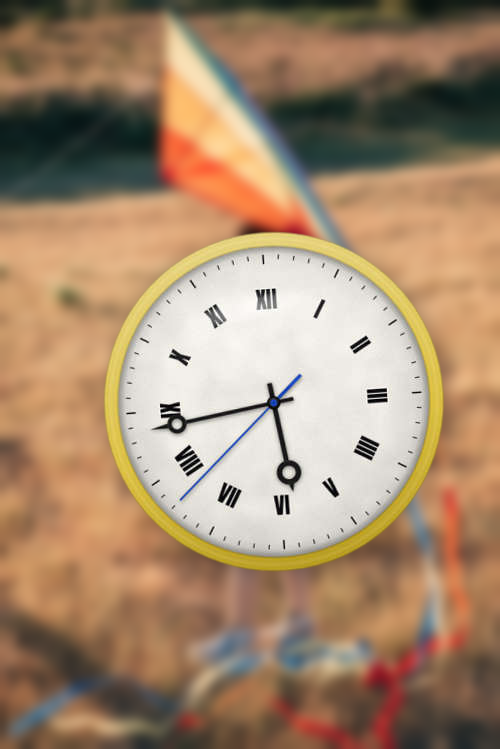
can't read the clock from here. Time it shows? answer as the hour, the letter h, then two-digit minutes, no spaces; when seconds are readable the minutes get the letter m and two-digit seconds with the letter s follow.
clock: 5h43m38s
